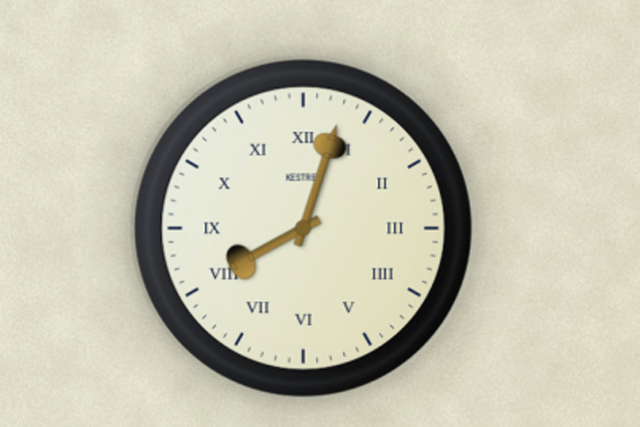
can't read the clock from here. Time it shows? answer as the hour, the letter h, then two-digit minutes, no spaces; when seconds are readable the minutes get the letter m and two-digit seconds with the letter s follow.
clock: 8h03
